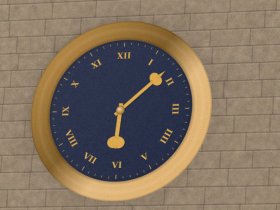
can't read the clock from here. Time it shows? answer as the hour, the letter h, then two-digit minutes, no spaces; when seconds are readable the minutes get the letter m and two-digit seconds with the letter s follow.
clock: 6h08
